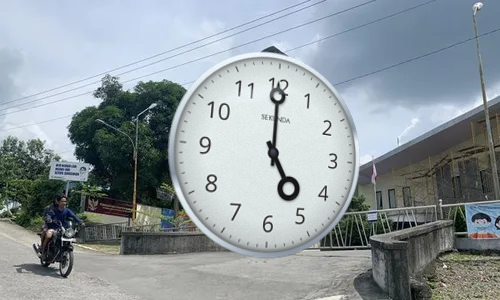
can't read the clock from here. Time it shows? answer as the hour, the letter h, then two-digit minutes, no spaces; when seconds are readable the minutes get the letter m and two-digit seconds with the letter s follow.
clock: 5h00
